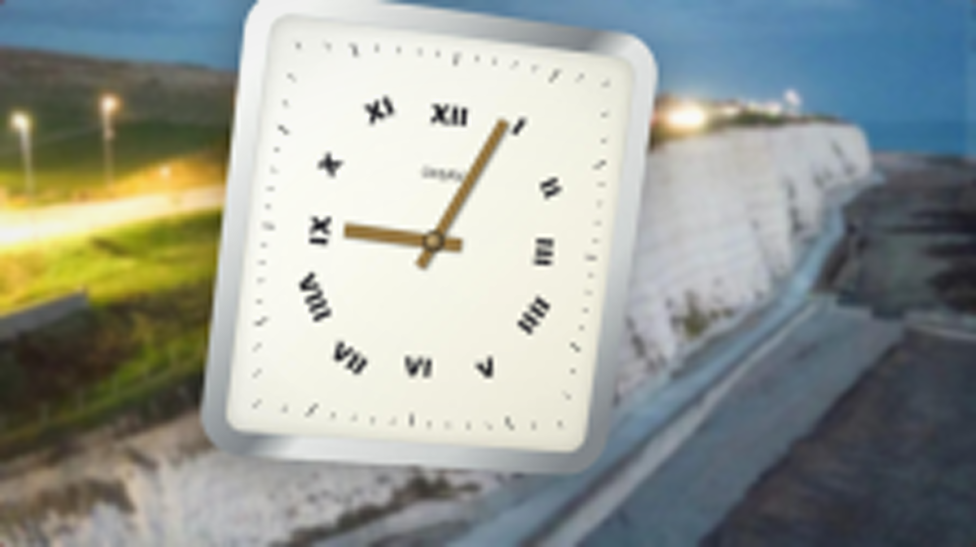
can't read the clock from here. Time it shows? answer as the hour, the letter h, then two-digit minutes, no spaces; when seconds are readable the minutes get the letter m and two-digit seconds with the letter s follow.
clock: 9h04
